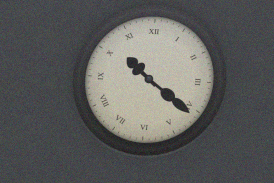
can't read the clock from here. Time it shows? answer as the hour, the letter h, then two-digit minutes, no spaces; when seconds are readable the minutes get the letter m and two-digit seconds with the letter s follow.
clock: 10h21
